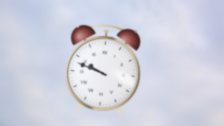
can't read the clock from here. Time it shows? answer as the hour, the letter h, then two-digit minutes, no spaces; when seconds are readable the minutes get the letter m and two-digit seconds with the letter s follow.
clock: 9h48
